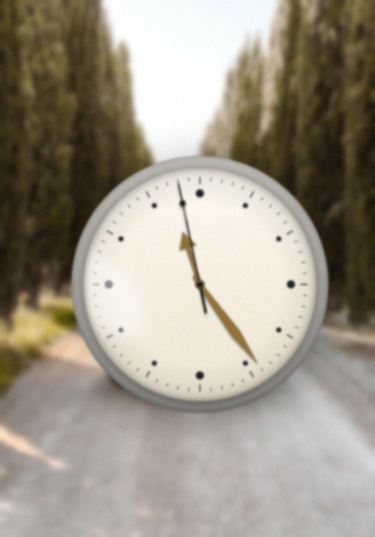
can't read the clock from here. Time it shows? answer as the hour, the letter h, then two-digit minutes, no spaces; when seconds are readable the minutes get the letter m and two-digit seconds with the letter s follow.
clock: 11h23m58s
